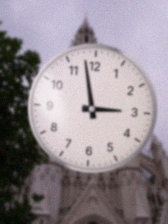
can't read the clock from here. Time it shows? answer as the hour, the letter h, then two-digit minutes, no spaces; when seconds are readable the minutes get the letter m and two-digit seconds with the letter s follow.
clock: 2h58
